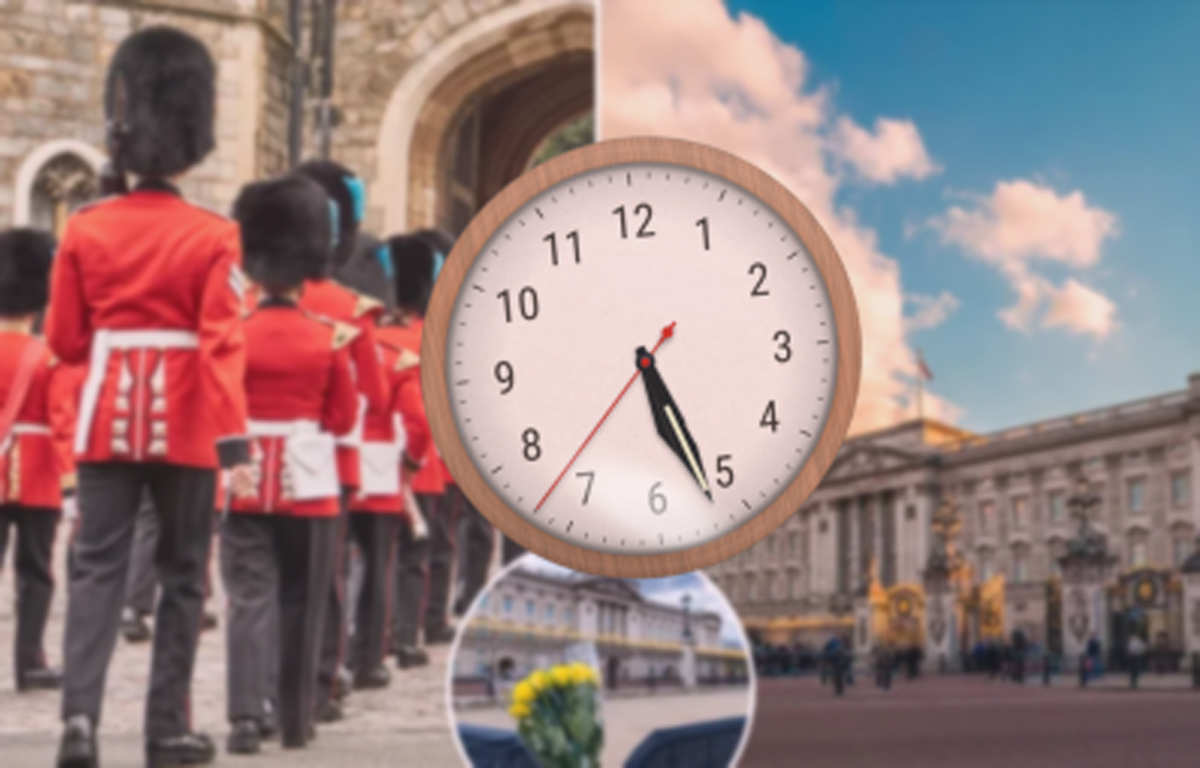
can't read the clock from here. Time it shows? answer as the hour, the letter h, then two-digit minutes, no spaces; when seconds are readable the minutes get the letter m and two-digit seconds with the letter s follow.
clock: 5h26m37s
